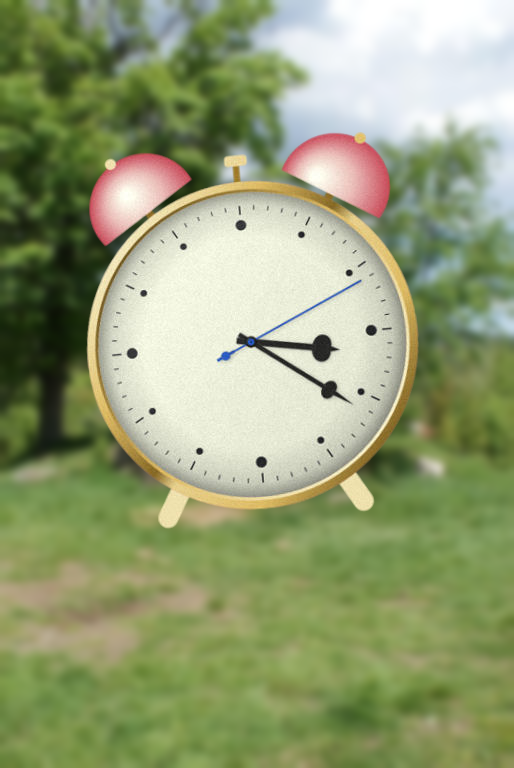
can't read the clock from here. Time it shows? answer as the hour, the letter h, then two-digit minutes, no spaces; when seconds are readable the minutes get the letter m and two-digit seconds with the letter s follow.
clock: 3h21m11s
